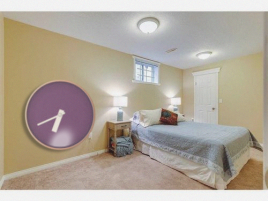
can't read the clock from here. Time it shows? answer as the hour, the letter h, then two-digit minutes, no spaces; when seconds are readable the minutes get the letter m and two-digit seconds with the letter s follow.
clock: 6h41
